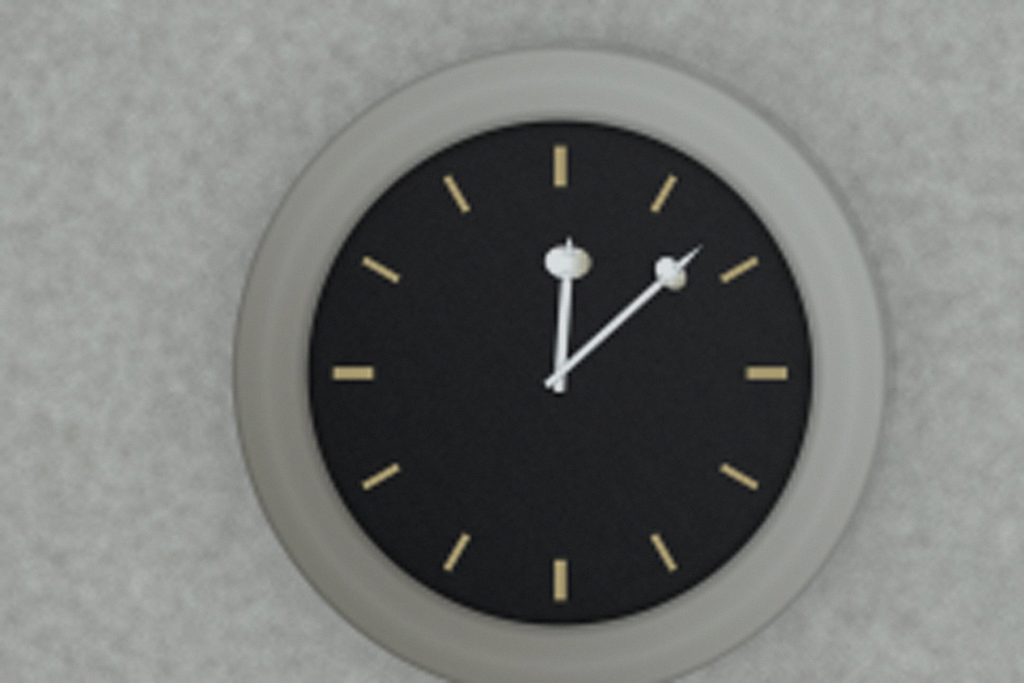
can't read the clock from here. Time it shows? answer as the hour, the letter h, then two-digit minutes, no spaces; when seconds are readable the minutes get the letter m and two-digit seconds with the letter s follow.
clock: 12h08
